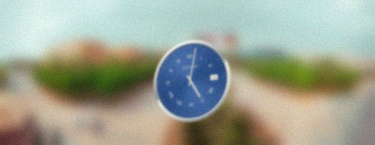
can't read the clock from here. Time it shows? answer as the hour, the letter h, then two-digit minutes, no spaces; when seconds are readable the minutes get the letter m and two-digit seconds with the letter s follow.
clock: 5h02
